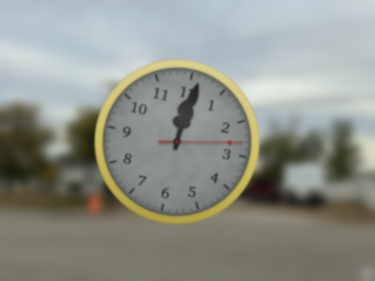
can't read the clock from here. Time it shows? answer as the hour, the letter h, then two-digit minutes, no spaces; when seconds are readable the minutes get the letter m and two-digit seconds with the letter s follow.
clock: 12h01m13s
